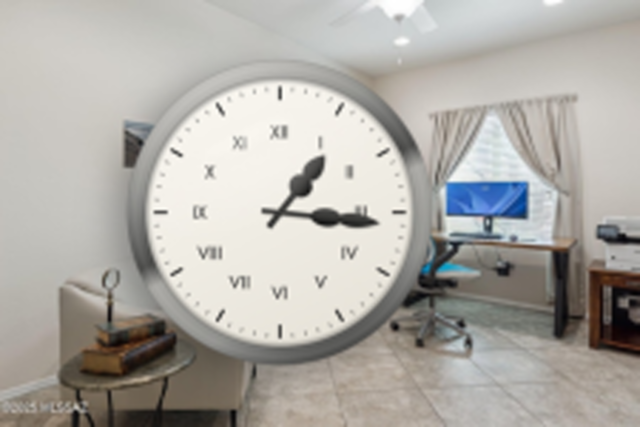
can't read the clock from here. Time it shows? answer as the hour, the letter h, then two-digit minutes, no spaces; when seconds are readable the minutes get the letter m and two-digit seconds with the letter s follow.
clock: 1h16
